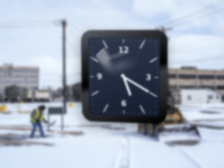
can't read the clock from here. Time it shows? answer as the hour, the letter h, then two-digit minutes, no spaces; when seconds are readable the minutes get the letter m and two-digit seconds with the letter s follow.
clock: 5h20
